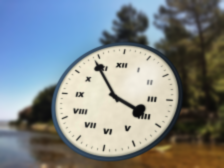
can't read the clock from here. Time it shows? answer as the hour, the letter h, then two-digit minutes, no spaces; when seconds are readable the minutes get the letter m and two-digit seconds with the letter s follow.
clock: 3h54
